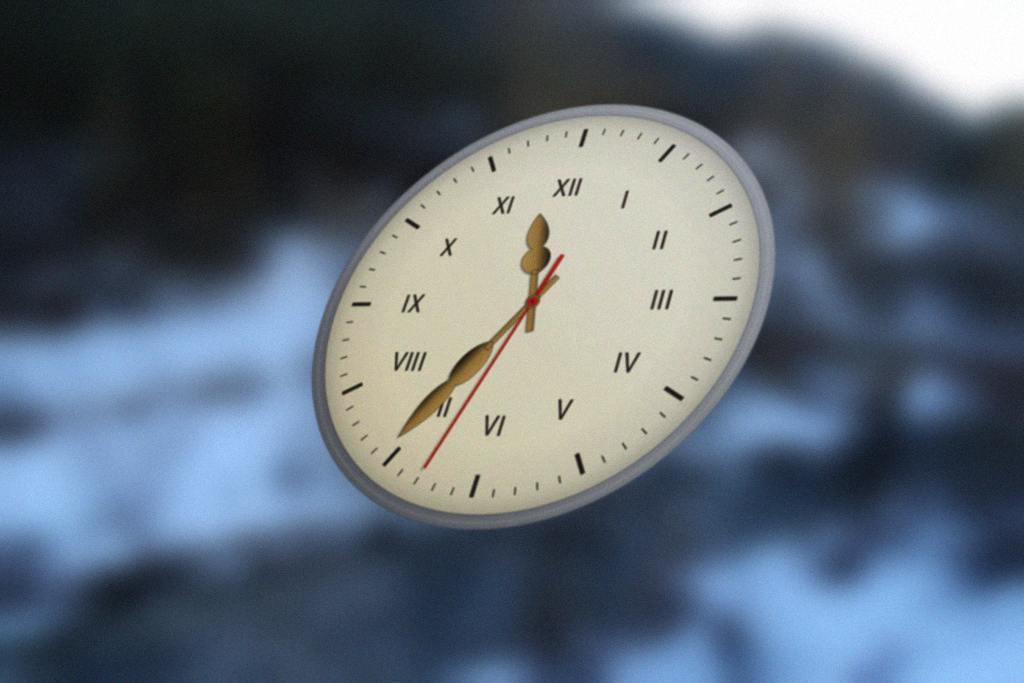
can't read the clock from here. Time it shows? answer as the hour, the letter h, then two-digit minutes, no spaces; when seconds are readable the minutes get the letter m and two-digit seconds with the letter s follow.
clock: 11h35m33s
